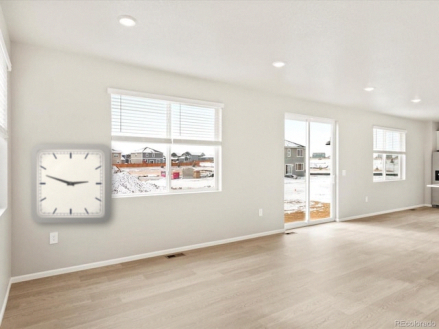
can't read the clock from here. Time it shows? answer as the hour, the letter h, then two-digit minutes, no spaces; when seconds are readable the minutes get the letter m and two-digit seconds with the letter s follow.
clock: 2h48
